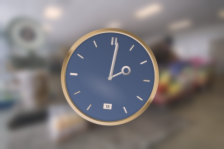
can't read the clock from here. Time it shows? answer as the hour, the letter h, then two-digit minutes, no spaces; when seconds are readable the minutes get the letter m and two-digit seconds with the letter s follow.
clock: 2h01
